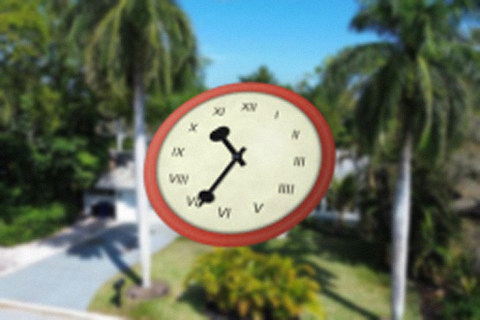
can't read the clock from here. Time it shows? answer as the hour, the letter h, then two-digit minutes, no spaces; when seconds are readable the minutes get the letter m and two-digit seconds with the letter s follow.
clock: 10h34
